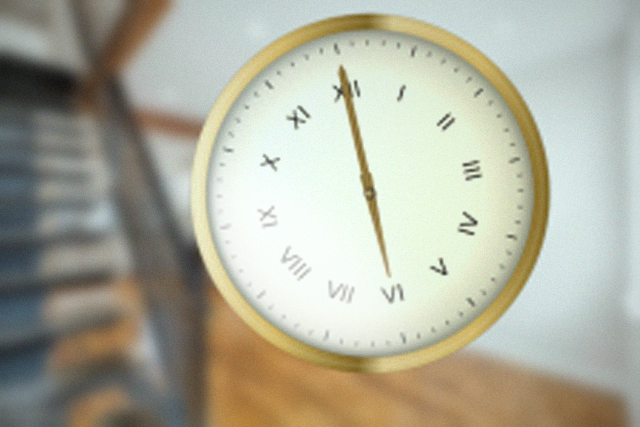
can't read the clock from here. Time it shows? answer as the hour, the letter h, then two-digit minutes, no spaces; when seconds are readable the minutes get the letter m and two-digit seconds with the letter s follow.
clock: 6h00
